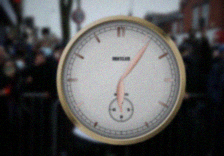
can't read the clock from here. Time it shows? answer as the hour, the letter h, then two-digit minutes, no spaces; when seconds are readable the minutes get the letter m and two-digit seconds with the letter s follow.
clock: 6h06
